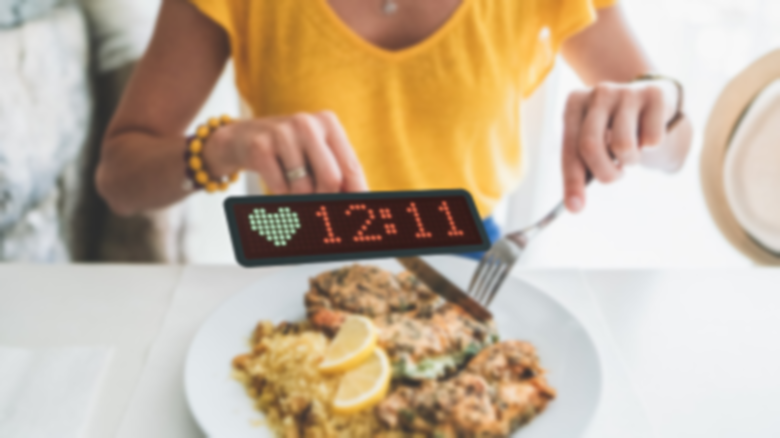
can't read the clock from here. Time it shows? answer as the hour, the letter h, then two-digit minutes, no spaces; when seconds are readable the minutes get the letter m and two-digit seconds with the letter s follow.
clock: 12h11
